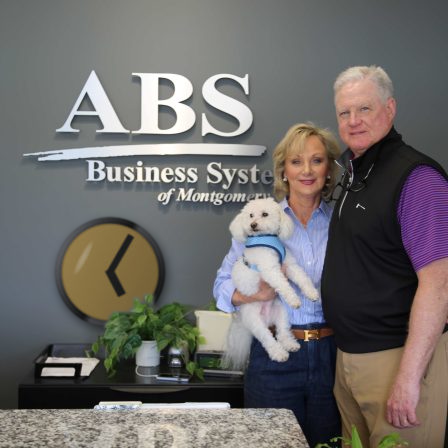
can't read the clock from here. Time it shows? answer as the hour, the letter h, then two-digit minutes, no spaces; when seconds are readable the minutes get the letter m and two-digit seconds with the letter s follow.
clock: 5h05
